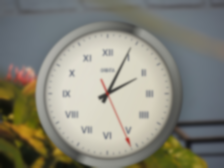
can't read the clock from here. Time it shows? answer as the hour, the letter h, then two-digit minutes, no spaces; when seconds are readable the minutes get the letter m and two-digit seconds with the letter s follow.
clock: 2h04m26s
